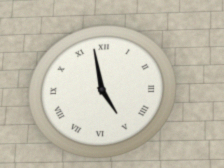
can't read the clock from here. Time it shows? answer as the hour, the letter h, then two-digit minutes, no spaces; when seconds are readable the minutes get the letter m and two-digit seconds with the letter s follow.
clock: 4h58
